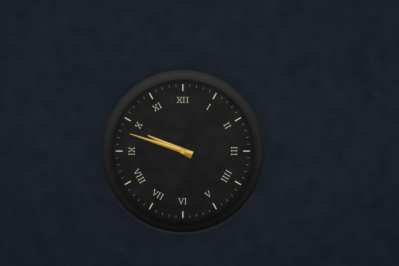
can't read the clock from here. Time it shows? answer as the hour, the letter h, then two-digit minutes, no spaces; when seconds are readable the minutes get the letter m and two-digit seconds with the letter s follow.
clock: 9h48
